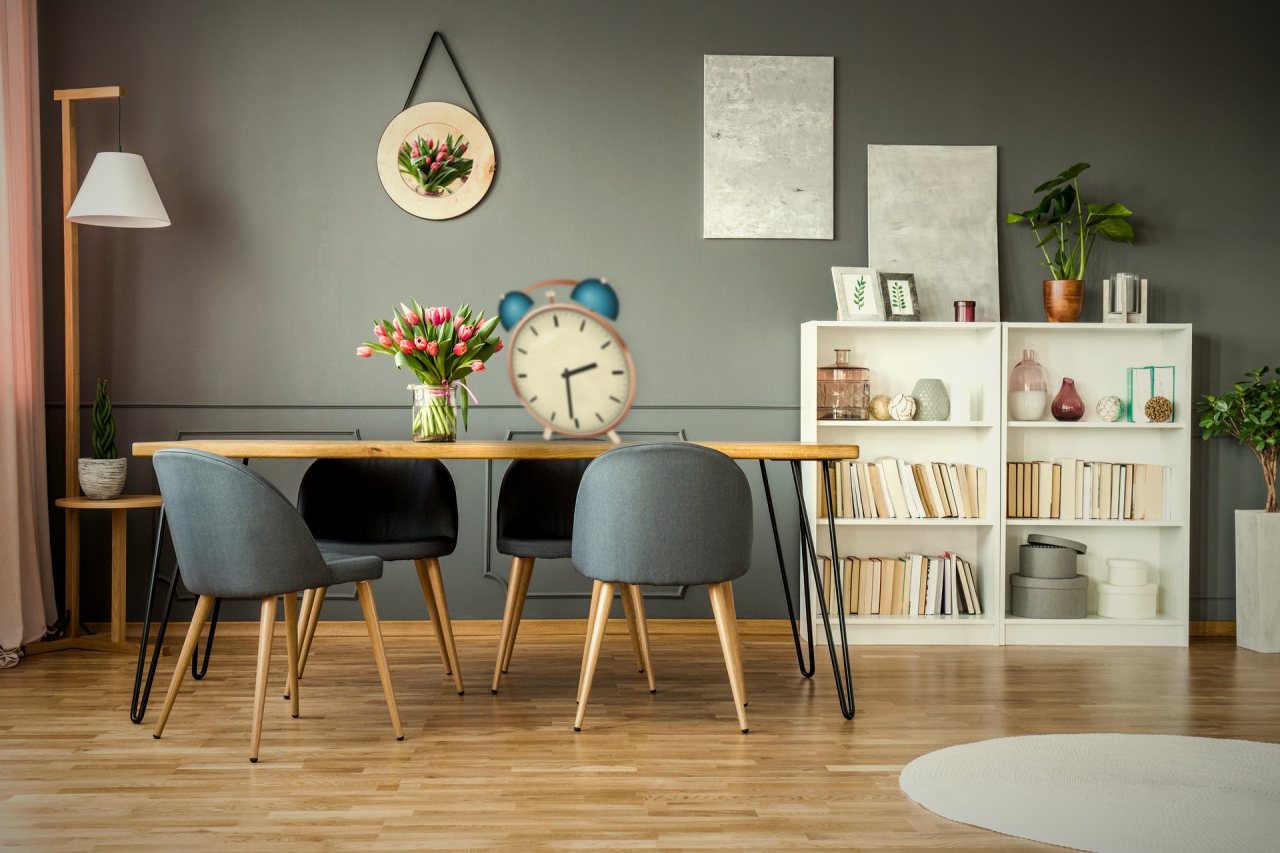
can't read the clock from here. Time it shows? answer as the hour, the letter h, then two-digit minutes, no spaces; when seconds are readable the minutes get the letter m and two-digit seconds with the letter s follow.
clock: 2h31
